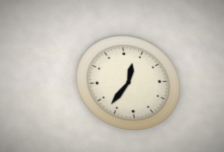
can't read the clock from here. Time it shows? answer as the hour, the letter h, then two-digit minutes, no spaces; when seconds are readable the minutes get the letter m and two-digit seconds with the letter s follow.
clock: 12h37
